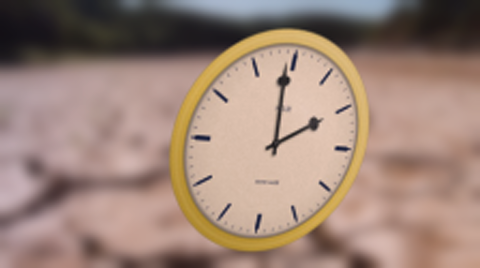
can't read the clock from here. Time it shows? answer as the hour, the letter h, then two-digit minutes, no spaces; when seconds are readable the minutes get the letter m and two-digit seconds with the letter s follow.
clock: 1h59
